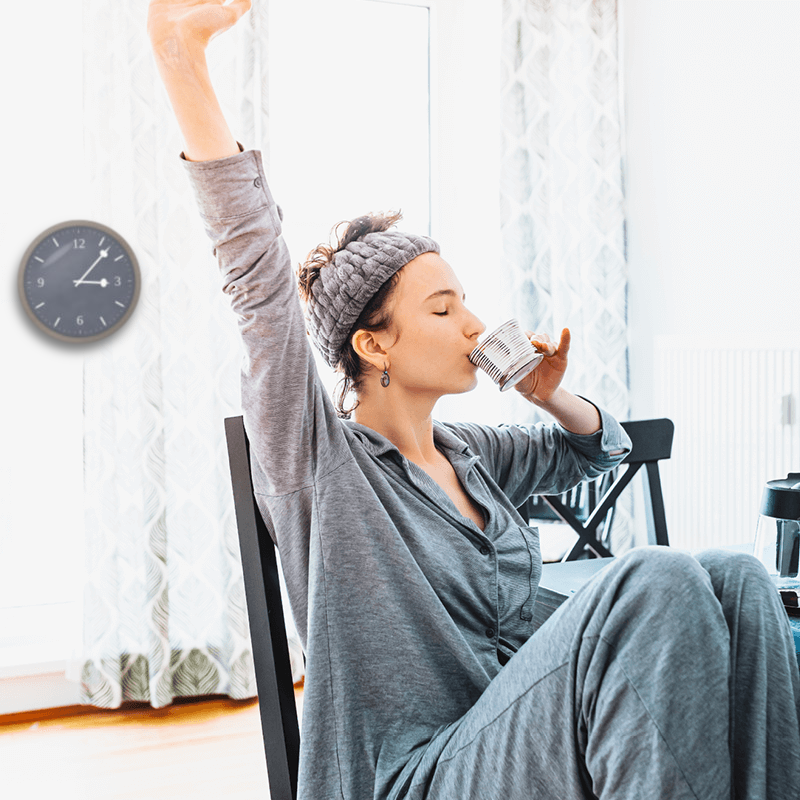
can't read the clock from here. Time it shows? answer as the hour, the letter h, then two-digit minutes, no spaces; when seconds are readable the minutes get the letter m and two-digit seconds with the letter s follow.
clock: 3h07
